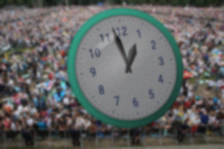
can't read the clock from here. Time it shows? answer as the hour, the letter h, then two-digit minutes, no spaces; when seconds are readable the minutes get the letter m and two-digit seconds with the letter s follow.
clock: 12h58
